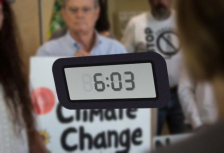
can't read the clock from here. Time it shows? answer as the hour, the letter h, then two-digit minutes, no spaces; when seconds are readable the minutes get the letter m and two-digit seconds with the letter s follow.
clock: 6h03
